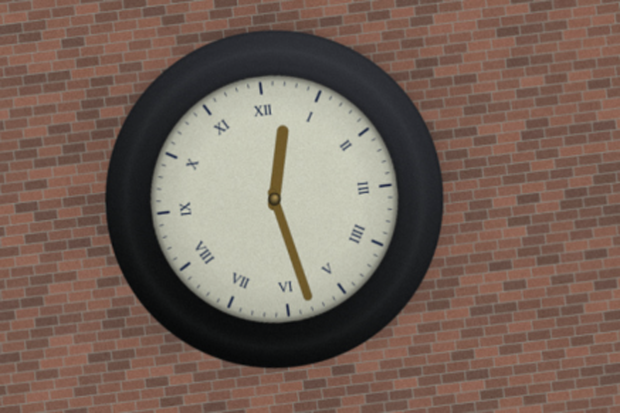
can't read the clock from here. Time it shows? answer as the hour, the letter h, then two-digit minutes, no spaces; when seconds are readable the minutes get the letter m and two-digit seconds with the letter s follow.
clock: 12h28
